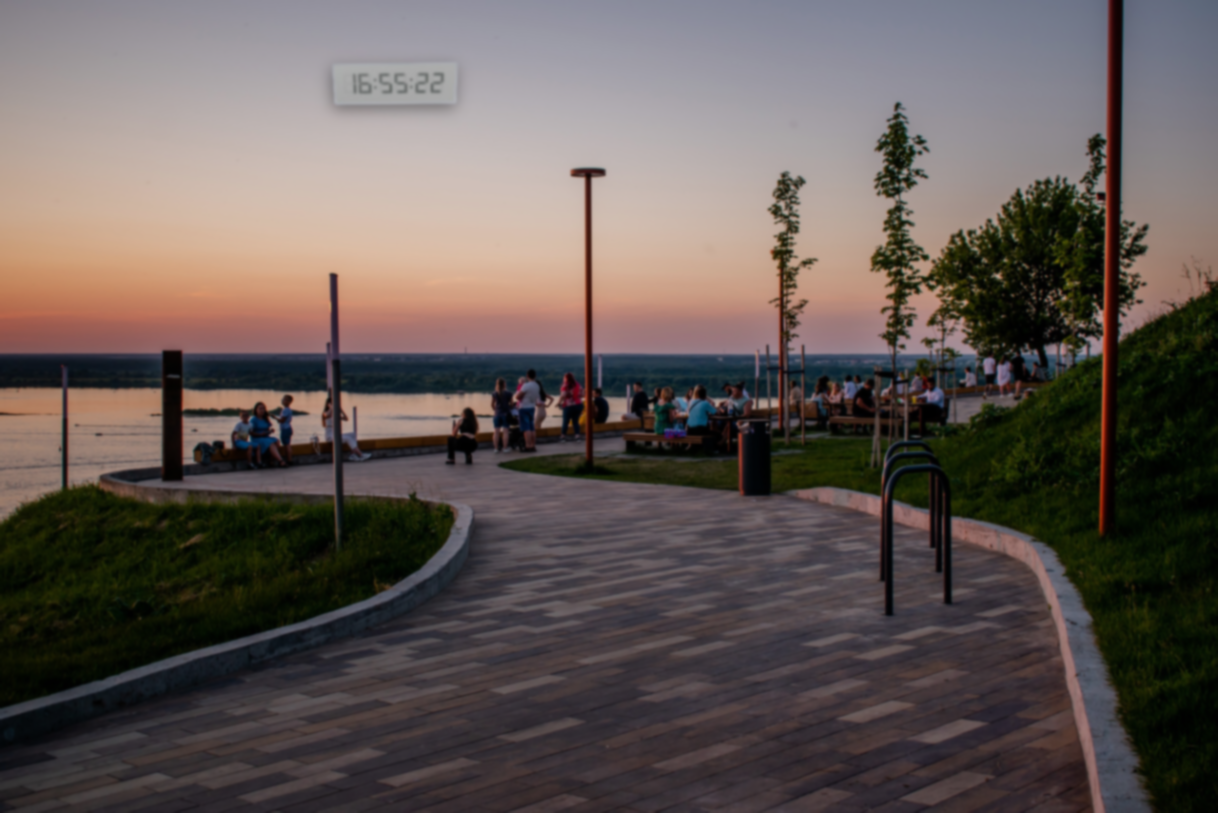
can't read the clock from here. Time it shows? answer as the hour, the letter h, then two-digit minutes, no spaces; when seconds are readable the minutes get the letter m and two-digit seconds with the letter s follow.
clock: 16h55m22s
